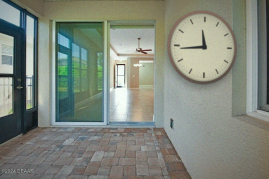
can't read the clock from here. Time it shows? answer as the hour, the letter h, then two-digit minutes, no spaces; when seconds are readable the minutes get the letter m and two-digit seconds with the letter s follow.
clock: 11h44
